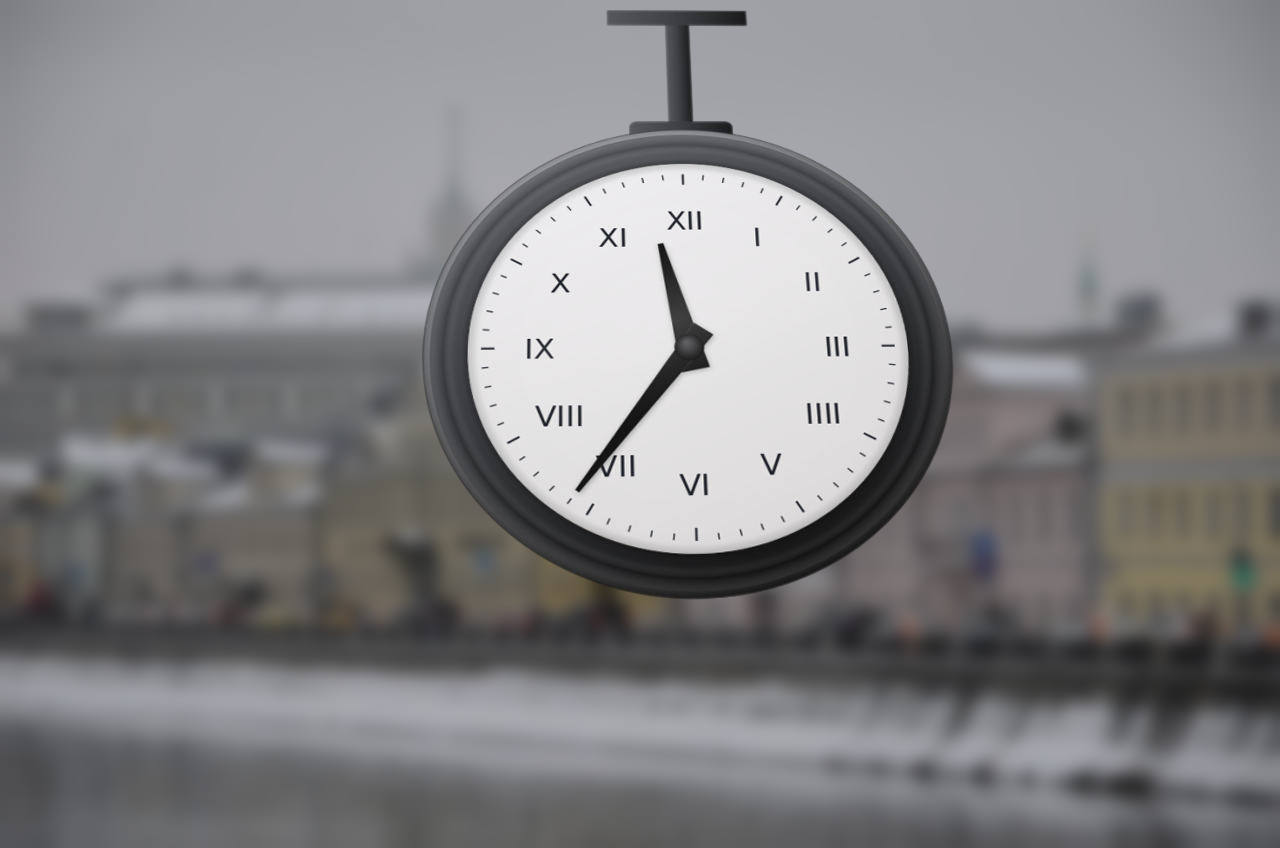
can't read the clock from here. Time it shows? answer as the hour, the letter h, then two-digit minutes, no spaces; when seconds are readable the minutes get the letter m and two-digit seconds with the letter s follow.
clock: 11h36
